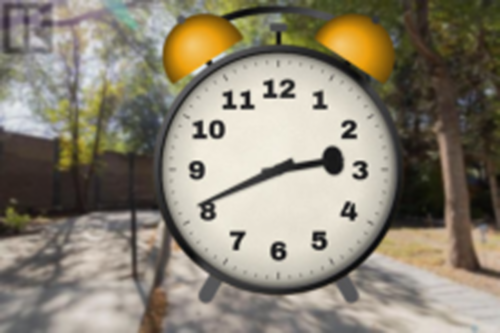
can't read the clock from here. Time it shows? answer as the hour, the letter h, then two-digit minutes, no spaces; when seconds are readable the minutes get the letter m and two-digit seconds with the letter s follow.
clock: 2h41
